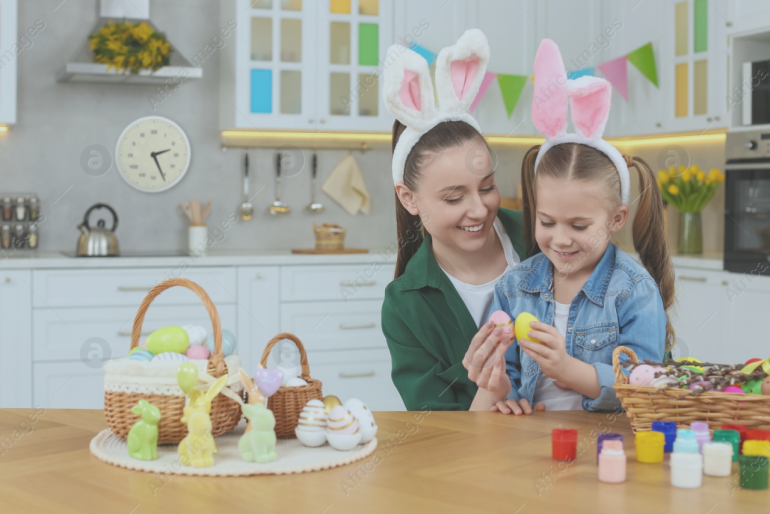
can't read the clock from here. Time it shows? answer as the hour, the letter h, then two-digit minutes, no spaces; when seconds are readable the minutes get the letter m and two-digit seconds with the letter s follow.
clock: 2h26
